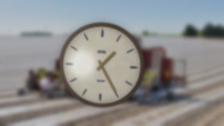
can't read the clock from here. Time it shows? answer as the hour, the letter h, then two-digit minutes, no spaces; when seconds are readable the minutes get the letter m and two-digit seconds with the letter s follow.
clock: 1h25
